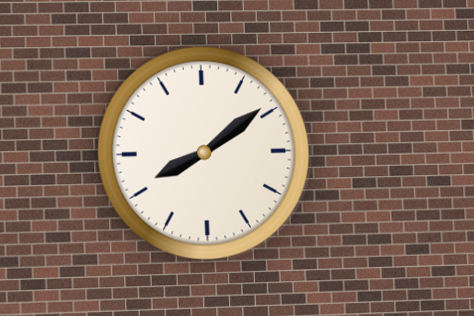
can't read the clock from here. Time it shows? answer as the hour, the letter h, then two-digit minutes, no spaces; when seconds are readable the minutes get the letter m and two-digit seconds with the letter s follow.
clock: 8h09
